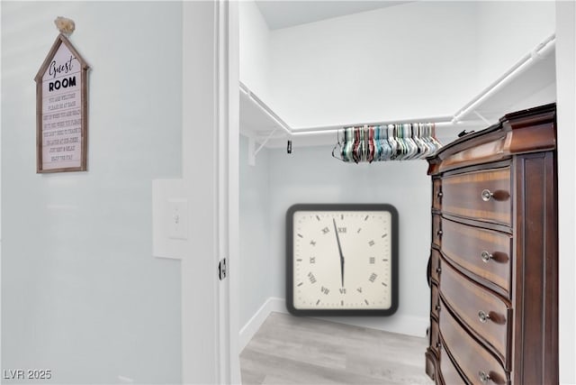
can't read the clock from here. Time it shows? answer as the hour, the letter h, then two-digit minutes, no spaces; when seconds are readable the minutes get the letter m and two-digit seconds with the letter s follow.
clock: 5h58
